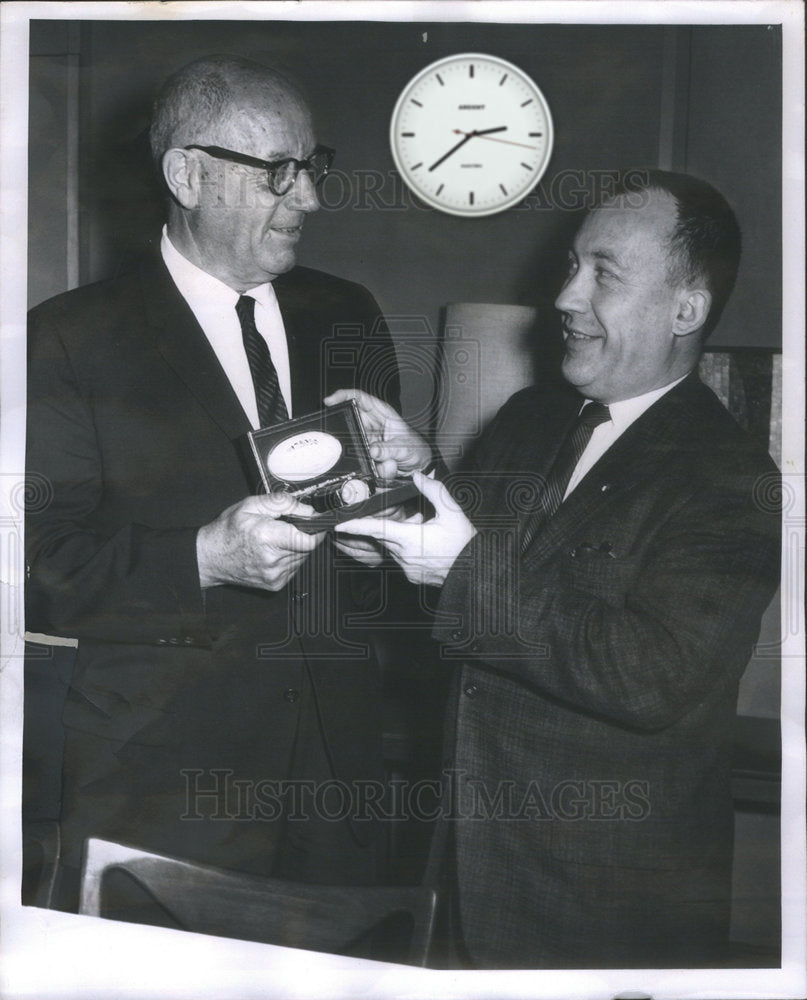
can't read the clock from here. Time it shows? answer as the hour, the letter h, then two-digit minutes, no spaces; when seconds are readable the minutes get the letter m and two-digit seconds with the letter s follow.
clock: 2h38m17s
